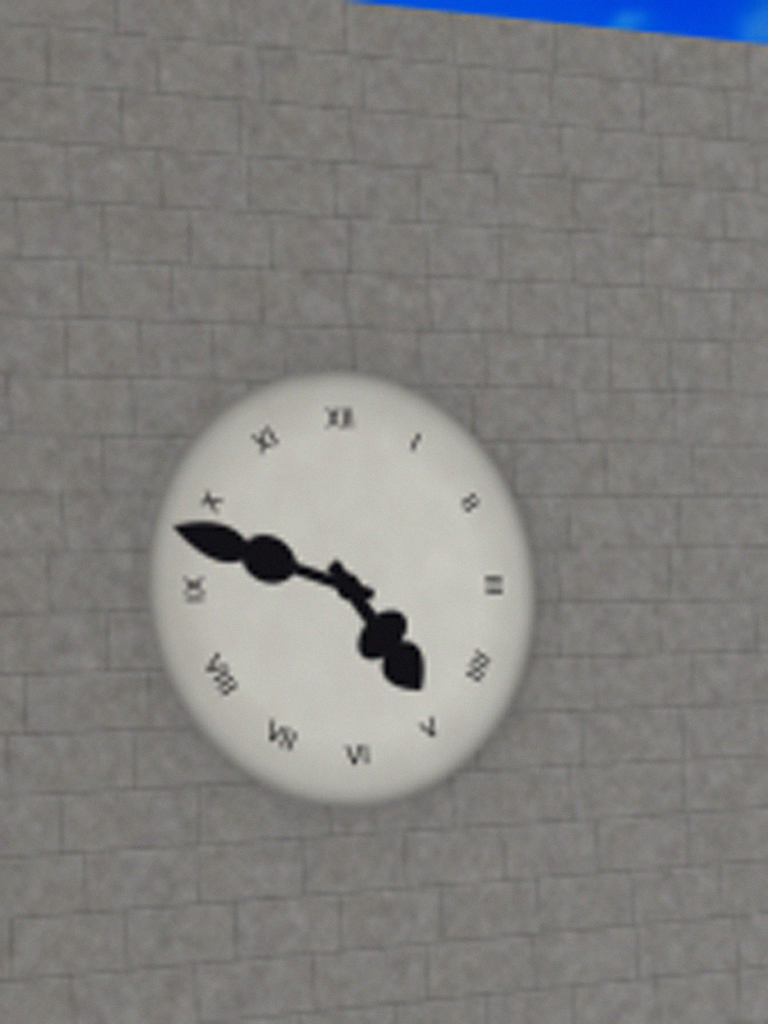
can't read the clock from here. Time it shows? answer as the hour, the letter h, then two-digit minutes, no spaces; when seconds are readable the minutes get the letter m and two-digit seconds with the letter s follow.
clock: 4h48
